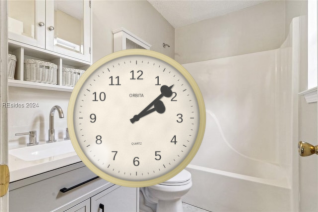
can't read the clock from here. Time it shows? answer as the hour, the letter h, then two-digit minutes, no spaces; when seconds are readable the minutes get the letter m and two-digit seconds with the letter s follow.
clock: 2h08
